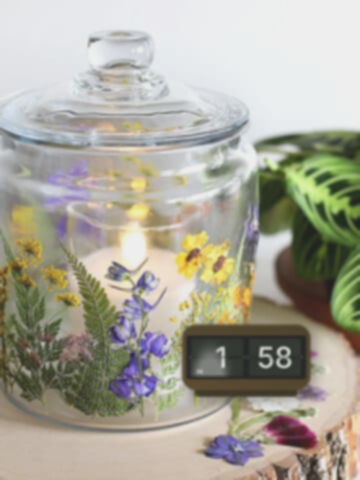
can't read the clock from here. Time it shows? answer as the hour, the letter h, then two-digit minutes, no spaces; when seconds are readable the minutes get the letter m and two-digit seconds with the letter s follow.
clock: 1h58
